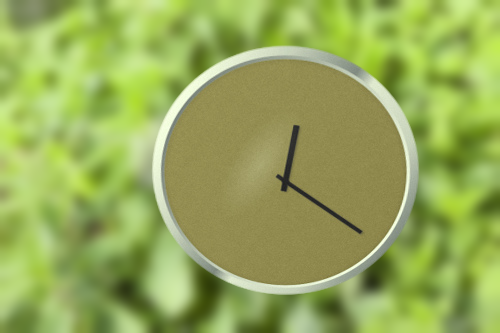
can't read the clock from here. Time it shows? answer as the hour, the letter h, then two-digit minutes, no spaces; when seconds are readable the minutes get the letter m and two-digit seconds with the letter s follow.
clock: 12h21
